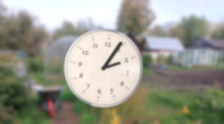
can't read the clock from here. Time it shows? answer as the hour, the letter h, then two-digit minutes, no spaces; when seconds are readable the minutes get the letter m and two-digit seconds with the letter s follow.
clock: 2h04
